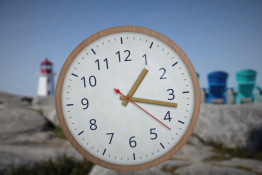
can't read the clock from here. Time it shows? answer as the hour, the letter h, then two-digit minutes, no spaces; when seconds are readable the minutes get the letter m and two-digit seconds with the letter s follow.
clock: 1h17m22s
